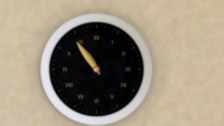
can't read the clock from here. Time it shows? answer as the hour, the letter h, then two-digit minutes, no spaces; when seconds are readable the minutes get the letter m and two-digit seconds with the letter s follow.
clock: 10h54
